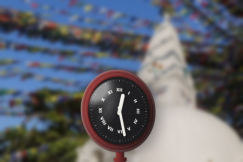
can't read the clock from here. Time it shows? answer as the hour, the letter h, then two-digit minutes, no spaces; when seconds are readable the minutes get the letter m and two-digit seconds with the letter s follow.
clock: 12h28
